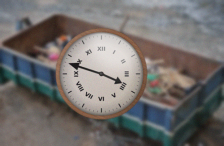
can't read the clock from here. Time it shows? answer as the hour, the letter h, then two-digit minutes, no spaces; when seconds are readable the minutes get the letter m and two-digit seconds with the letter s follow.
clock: 3h48
